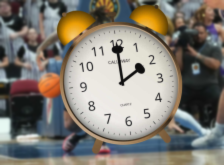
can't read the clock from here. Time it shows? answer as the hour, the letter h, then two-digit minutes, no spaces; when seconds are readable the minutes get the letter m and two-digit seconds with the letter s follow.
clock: 2h00
